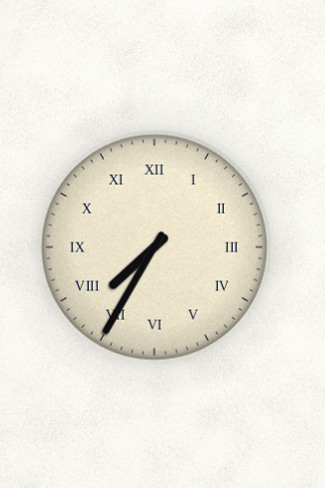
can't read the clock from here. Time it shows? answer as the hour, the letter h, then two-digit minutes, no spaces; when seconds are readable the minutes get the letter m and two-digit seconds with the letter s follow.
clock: 7h35
